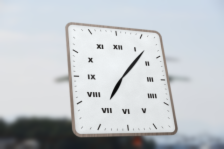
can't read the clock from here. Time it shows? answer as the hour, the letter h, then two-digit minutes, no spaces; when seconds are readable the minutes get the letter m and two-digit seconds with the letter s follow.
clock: 7h07
